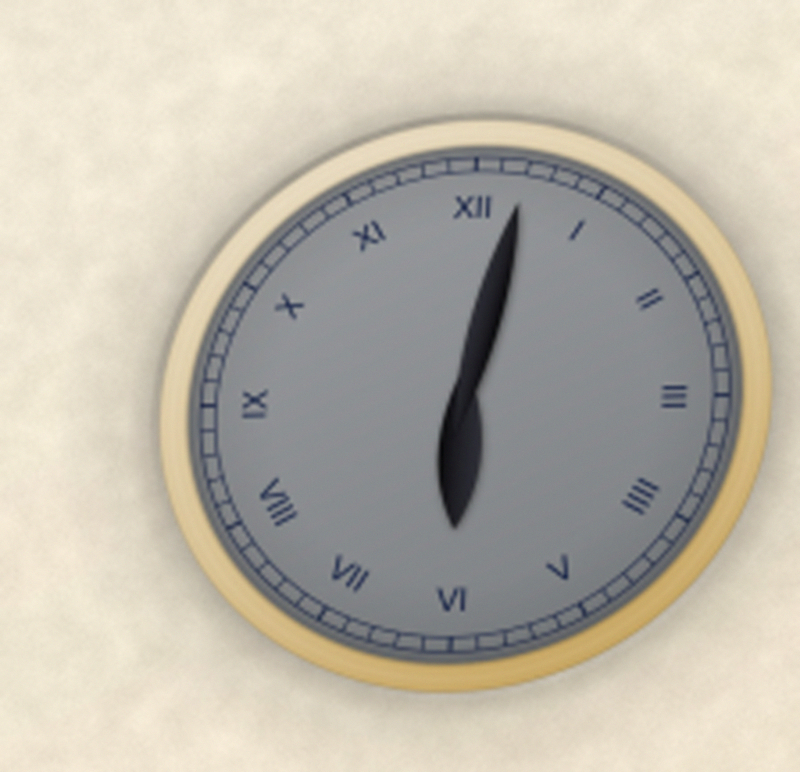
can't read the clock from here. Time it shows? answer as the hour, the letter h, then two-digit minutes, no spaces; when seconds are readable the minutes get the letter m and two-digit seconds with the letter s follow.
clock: 6h02
